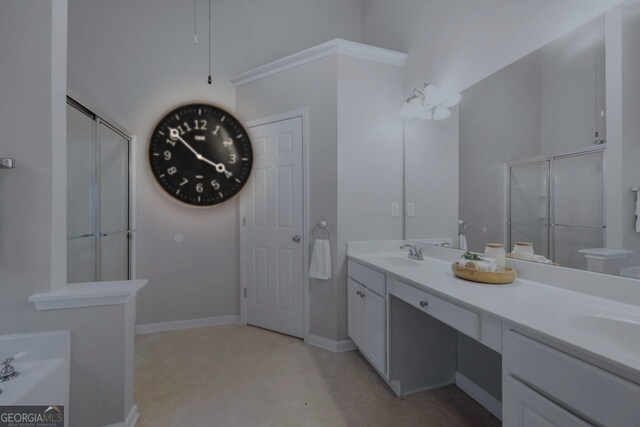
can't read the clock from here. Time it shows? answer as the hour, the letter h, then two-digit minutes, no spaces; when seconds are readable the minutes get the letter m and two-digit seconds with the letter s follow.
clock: 3h52
